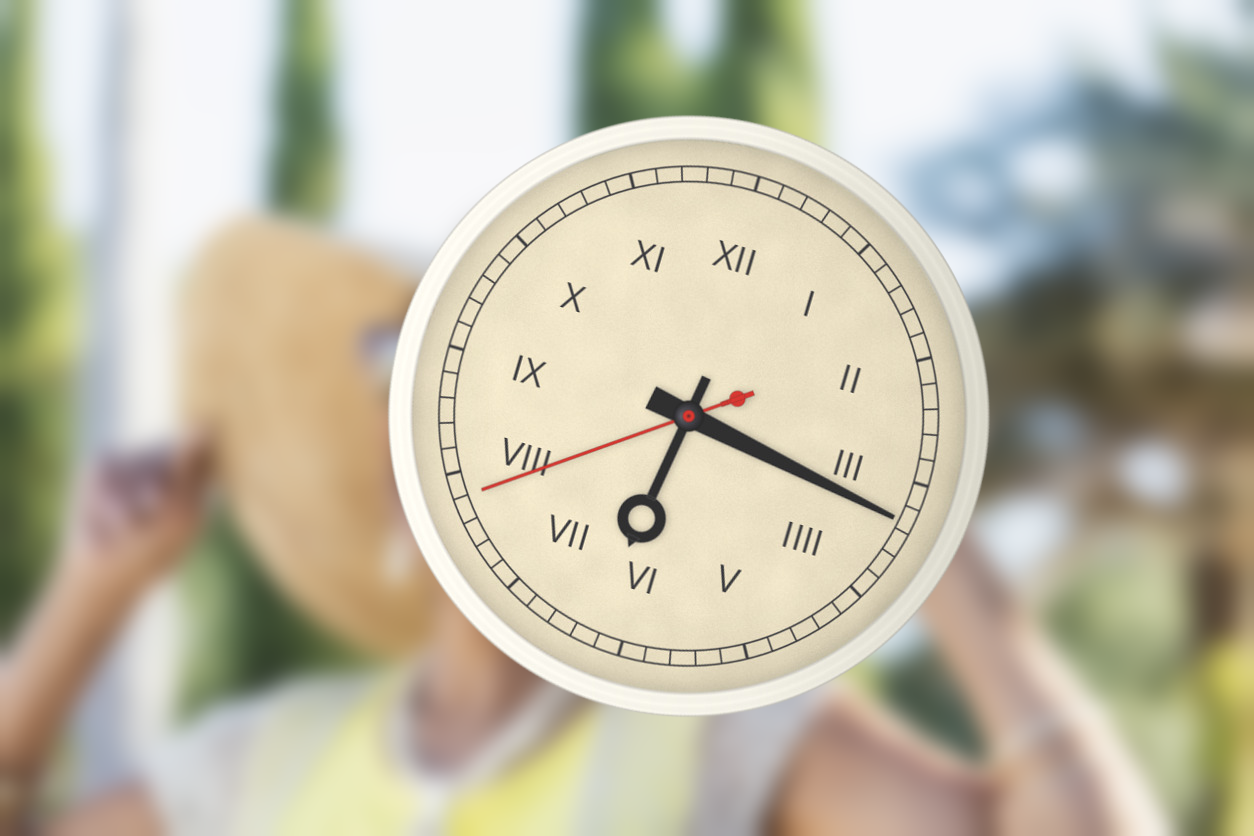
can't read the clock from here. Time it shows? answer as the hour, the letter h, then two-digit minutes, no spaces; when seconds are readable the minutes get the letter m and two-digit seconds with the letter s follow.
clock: 6h16m39s
